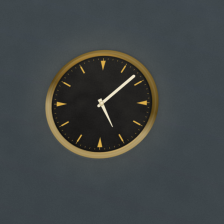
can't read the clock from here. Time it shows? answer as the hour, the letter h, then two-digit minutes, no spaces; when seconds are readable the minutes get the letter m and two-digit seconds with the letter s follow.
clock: 5h08
